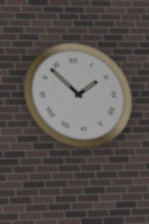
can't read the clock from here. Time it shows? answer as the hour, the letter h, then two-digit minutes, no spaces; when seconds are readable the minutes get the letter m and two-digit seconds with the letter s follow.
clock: 1h53
